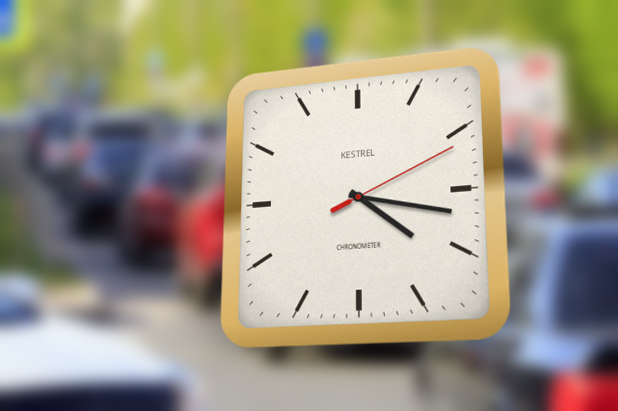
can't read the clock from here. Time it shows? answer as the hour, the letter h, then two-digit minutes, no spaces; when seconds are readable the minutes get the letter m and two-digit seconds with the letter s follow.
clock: 4h17m11s
